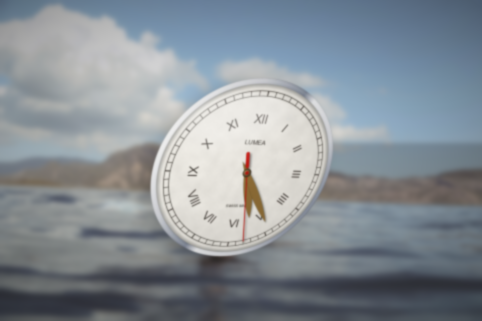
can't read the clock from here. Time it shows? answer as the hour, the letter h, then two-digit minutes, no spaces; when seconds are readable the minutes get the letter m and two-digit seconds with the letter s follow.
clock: 5h24m28s
